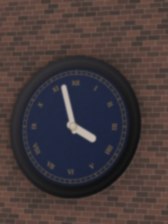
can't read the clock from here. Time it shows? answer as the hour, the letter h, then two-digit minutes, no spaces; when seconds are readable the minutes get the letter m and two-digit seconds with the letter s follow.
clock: 3h57
